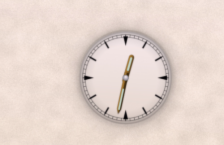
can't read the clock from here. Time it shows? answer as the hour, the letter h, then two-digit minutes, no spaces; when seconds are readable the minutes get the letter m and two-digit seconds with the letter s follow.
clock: 12h32
